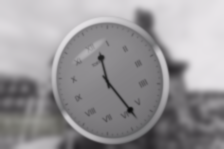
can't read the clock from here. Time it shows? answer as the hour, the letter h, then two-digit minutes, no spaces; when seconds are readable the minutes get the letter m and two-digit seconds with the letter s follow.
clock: 12h28
